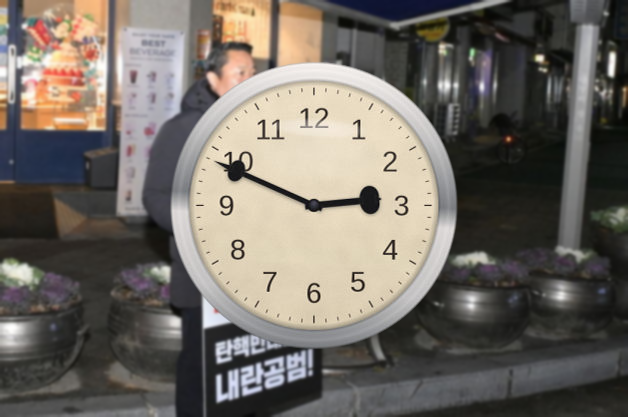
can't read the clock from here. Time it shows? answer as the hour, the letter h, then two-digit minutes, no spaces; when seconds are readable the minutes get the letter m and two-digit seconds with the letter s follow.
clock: 2h49
